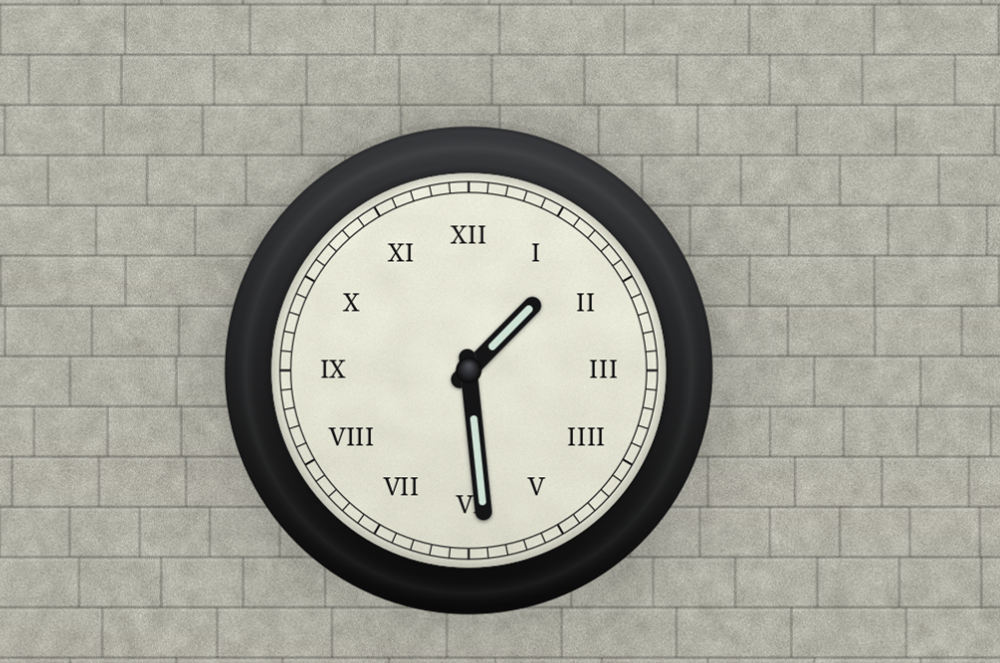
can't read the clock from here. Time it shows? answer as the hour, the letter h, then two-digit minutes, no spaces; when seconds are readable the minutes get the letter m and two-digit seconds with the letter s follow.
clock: 1h29
